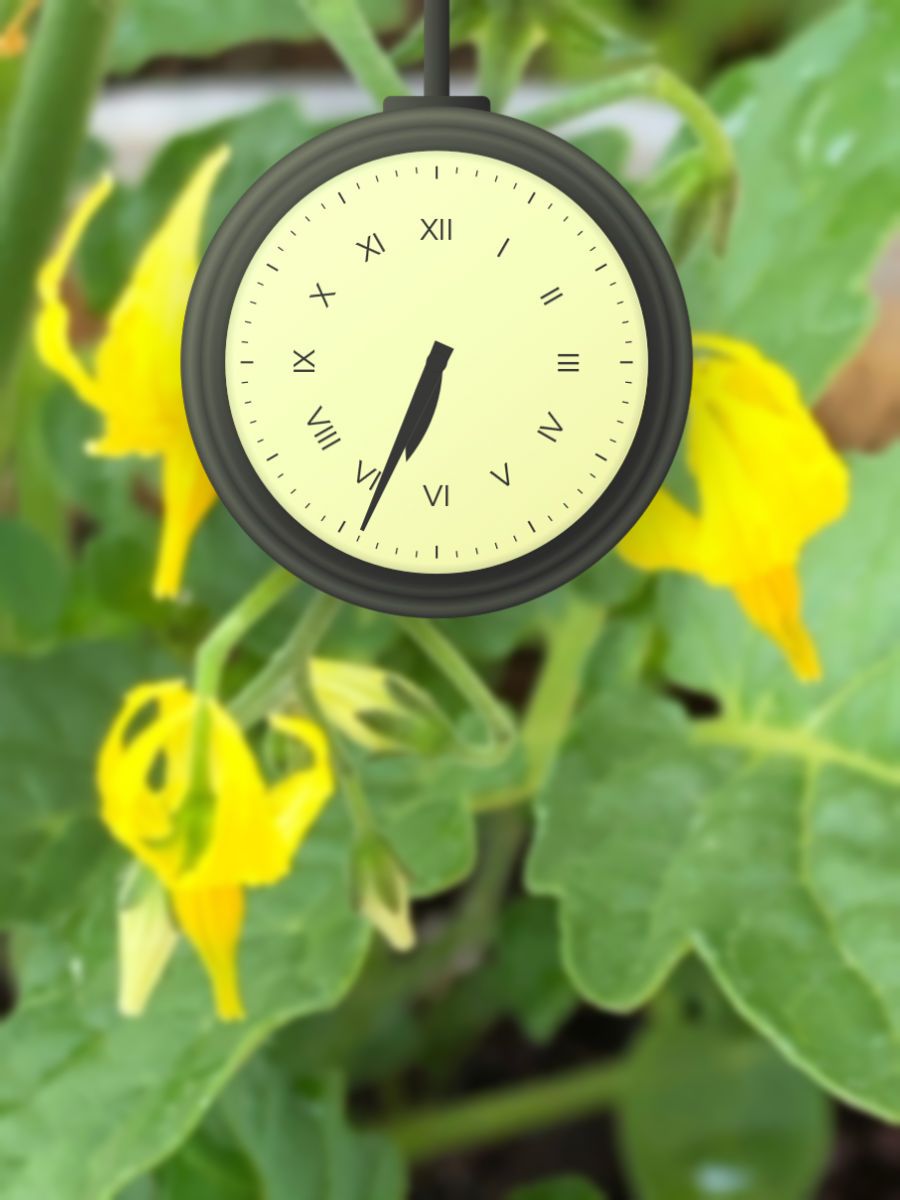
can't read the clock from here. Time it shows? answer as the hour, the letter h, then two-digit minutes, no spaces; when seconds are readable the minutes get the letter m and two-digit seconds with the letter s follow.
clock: 6h34
